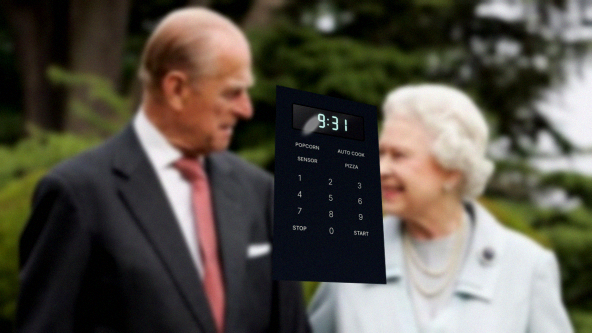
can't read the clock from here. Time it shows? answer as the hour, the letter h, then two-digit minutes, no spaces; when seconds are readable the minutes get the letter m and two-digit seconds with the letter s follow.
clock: 9h31
